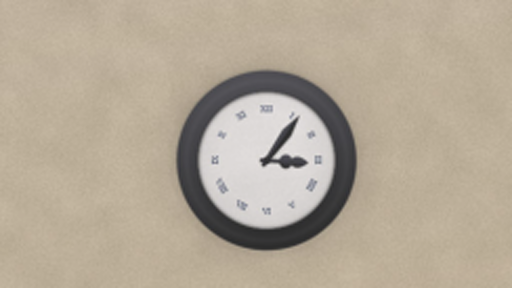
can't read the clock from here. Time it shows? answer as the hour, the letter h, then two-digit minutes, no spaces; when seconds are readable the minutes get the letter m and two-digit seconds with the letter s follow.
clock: 3h06
